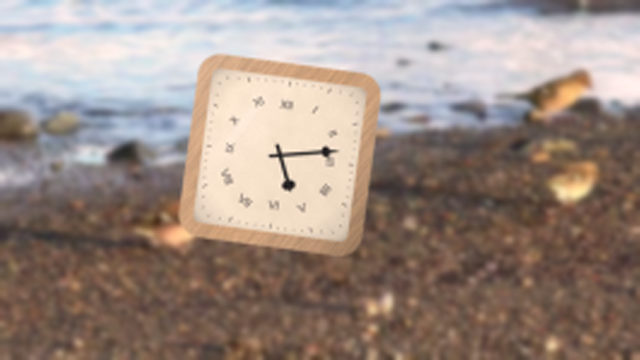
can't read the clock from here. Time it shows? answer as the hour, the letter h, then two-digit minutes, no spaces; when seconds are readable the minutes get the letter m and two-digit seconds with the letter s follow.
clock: 5h13
